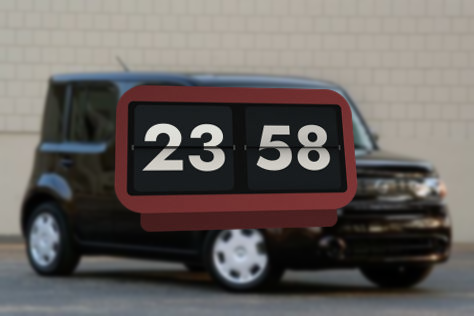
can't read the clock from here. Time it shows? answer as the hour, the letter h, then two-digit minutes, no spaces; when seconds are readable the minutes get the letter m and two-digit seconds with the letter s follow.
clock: 23h58
